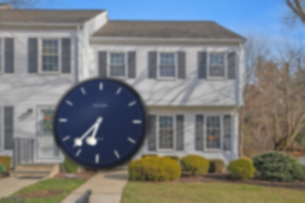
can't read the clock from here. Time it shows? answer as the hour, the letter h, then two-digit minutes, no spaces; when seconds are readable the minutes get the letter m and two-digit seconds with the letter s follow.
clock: 6h37
